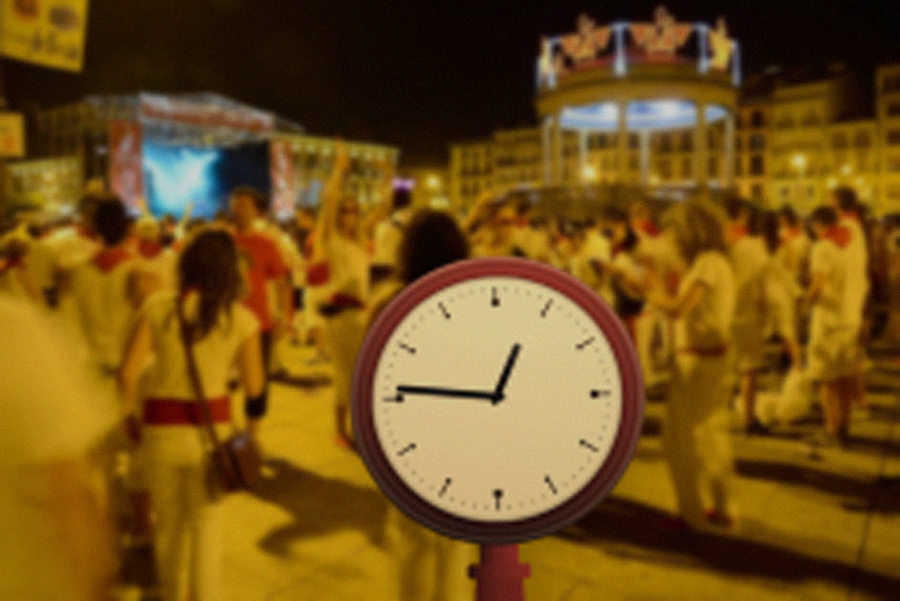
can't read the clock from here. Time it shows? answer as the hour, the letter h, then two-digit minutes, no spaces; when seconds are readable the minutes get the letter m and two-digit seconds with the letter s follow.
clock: 12h46
